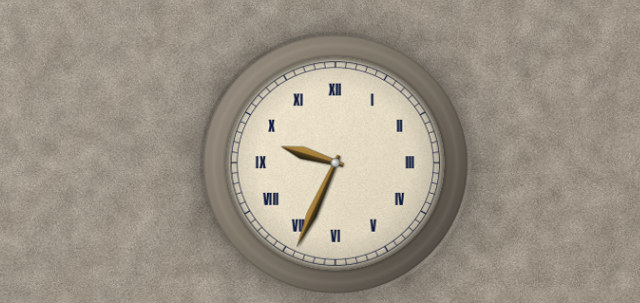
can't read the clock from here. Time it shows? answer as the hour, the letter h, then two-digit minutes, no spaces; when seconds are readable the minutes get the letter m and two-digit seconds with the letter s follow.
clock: 9h34
